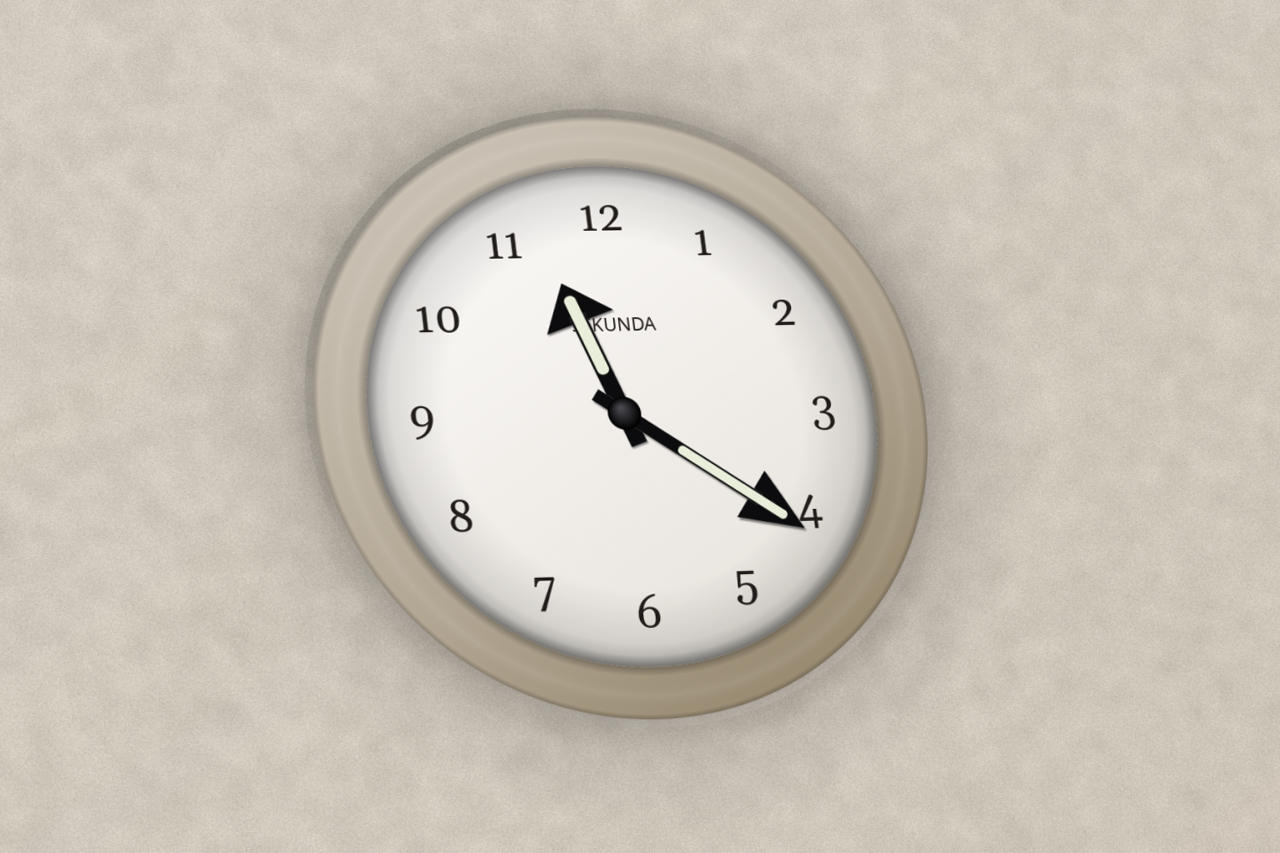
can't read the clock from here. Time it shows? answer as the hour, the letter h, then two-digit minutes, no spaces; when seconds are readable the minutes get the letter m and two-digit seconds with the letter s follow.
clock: 11h21
